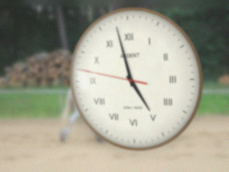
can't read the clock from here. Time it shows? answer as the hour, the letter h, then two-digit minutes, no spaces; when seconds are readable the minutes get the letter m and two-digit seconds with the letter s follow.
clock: 4h57m47s
